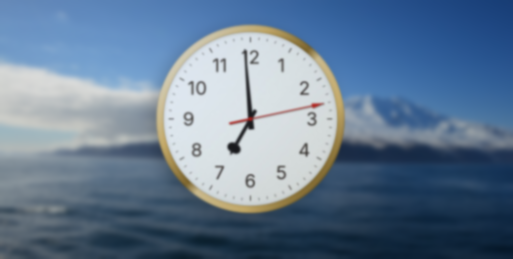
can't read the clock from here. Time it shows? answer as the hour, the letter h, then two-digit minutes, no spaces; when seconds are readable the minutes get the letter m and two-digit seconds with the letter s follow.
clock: 6h59m13s
